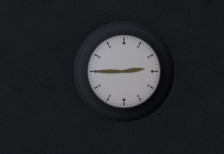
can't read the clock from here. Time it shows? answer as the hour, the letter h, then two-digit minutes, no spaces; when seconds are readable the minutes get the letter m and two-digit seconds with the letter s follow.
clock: 2h45
